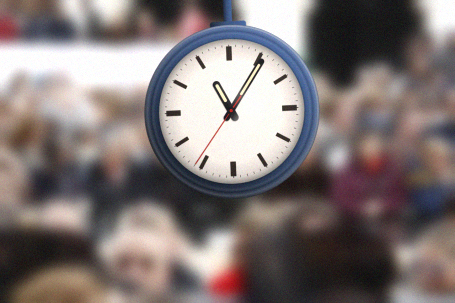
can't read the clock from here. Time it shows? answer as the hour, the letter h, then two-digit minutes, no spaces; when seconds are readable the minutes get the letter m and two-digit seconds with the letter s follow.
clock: 11h05m36s
